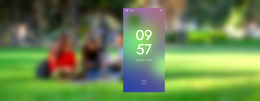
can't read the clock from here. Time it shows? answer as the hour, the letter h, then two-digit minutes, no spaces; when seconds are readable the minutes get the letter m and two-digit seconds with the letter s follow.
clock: 9h57
